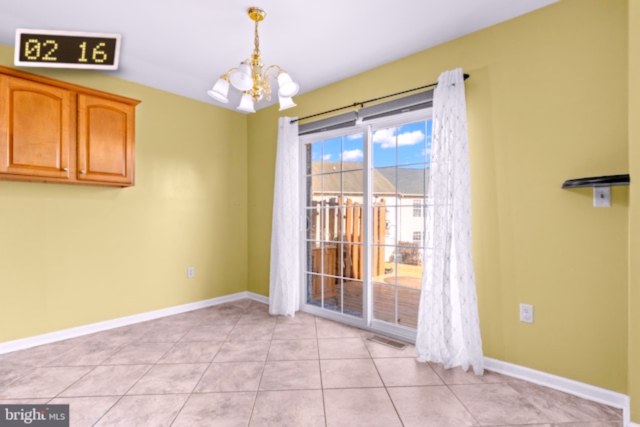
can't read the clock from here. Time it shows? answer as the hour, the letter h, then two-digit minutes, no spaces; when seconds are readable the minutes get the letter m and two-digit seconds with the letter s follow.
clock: 2h16
